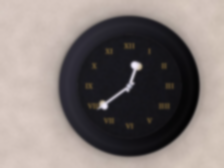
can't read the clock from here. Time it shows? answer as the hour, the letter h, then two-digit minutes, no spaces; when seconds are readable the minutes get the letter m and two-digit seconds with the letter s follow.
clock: 12h39
